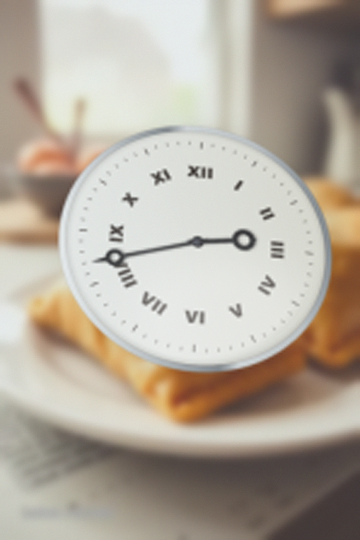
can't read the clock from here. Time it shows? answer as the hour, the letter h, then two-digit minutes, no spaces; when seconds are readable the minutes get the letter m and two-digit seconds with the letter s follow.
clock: 2h42
